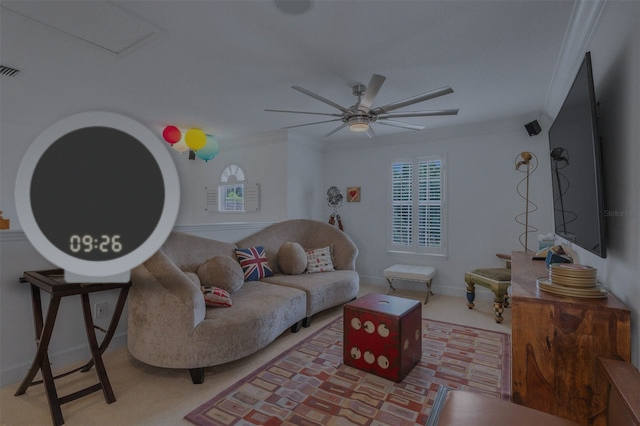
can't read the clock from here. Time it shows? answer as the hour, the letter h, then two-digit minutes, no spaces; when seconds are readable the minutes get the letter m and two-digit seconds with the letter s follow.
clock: 9h26
